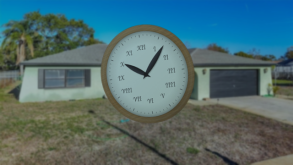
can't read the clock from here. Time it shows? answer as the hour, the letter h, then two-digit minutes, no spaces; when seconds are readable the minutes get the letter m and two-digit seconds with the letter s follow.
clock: 10h07
